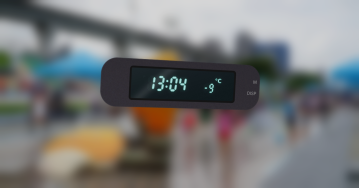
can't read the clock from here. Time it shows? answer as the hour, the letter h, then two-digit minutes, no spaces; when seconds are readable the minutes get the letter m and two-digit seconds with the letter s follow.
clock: 13h04
